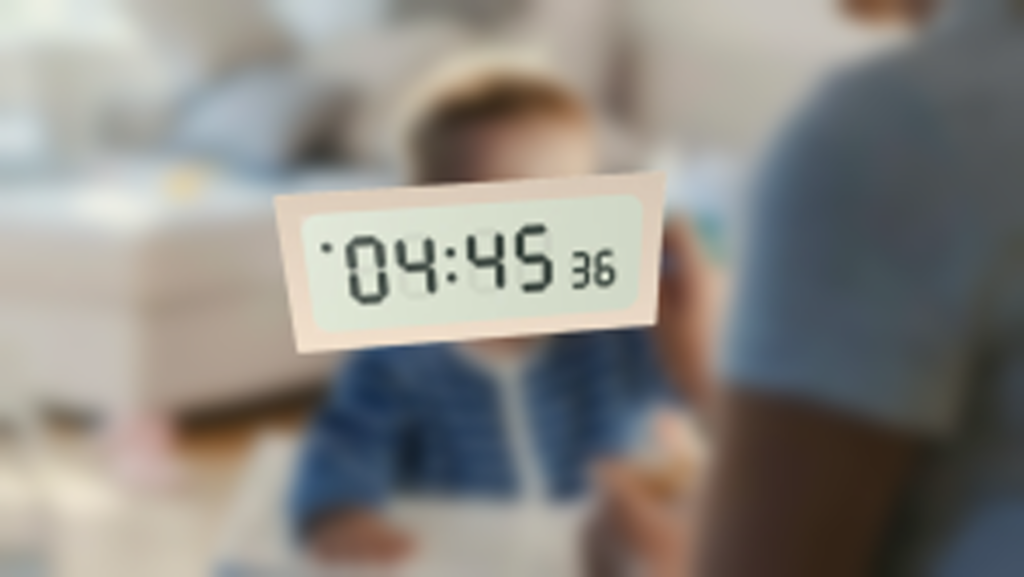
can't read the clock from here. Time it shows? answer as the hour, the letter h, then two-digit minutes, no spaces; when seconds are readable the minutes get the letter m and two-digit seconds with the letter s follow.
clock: 4h45m36s
